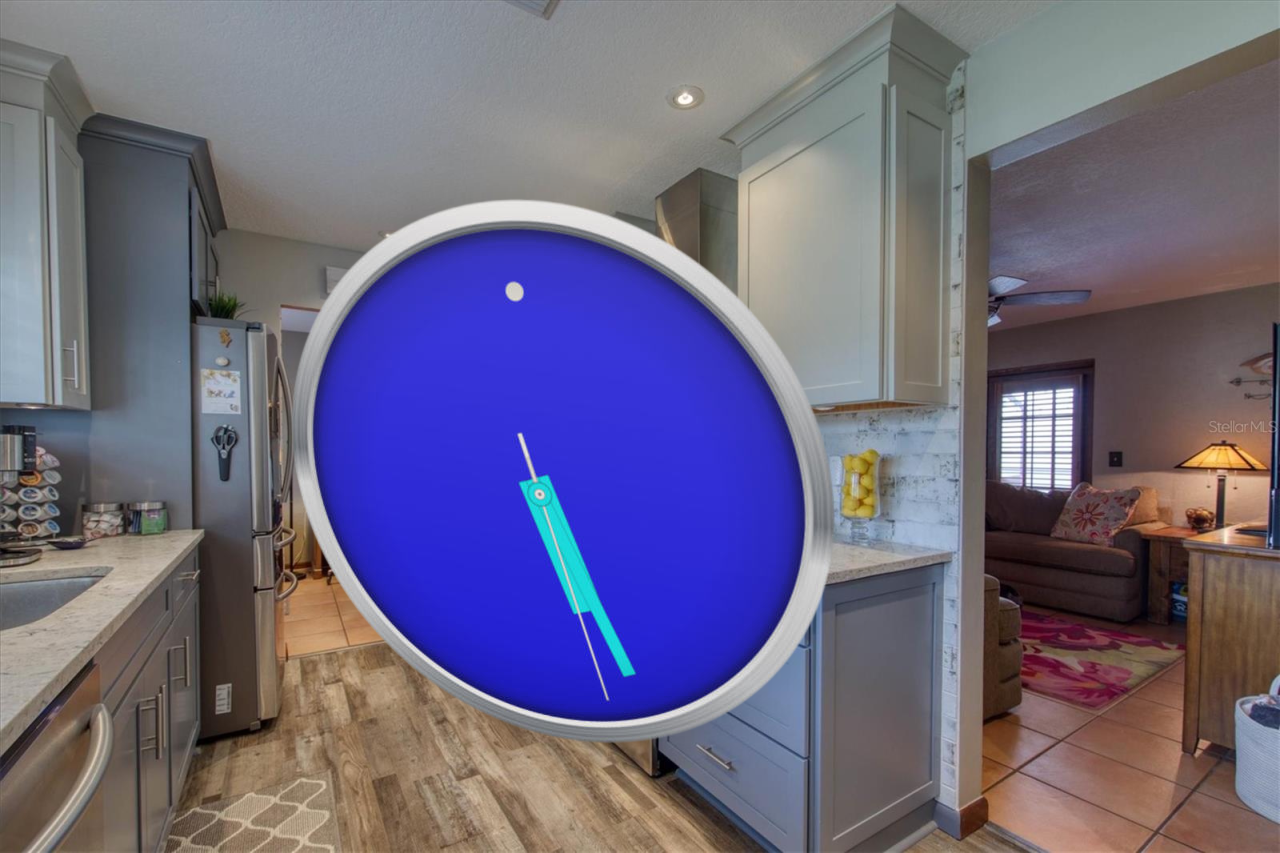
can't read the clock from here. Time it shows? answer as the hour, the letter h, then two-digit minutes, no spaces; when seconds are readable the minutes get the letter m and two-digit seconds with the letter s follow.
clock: 5h26m28s
